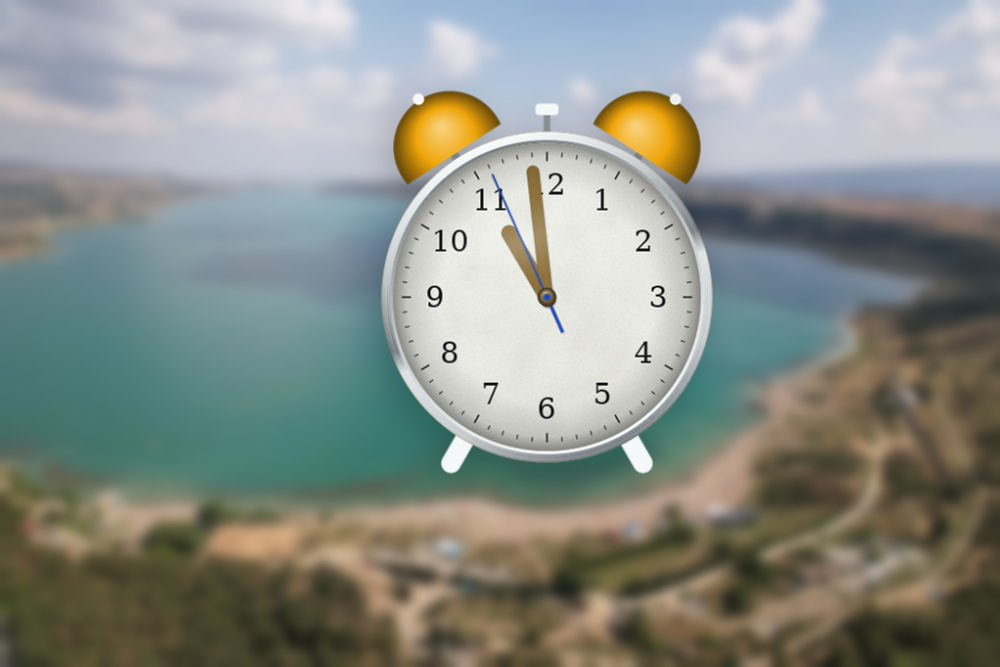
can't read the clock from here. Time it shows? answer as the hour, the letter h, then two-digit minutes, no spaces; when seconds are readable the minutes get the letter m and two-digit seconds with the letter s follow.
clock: 10h58m56s
